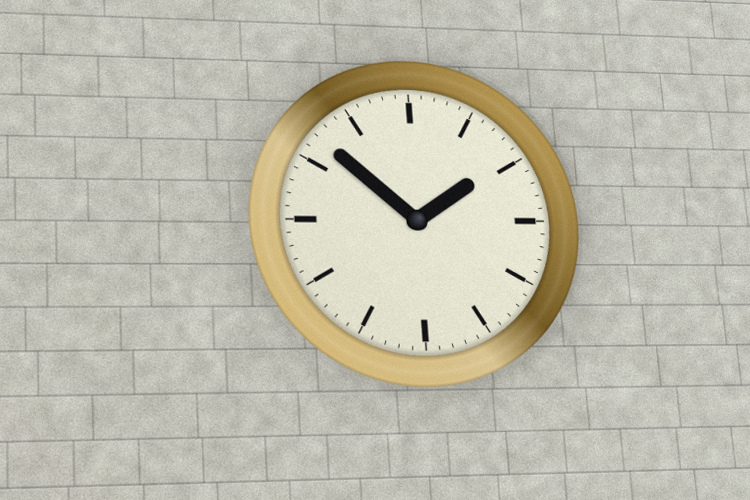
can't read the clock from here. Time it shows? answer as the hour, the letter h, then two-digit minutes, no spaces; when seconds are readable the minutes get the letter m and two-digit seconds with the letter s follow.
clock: 1h52
